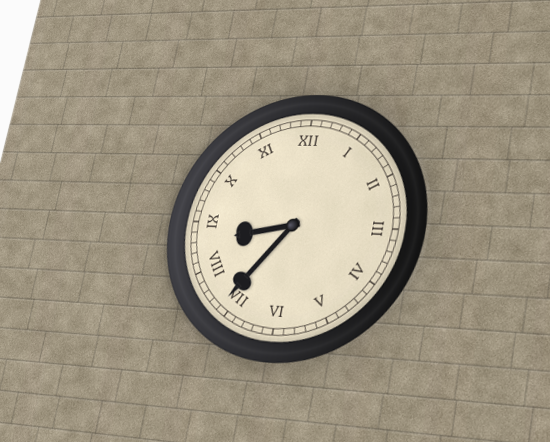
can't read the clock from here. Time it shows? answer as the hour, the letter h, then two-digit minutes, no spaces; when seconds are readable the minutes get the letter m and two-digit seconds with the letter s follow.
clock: 8h36
